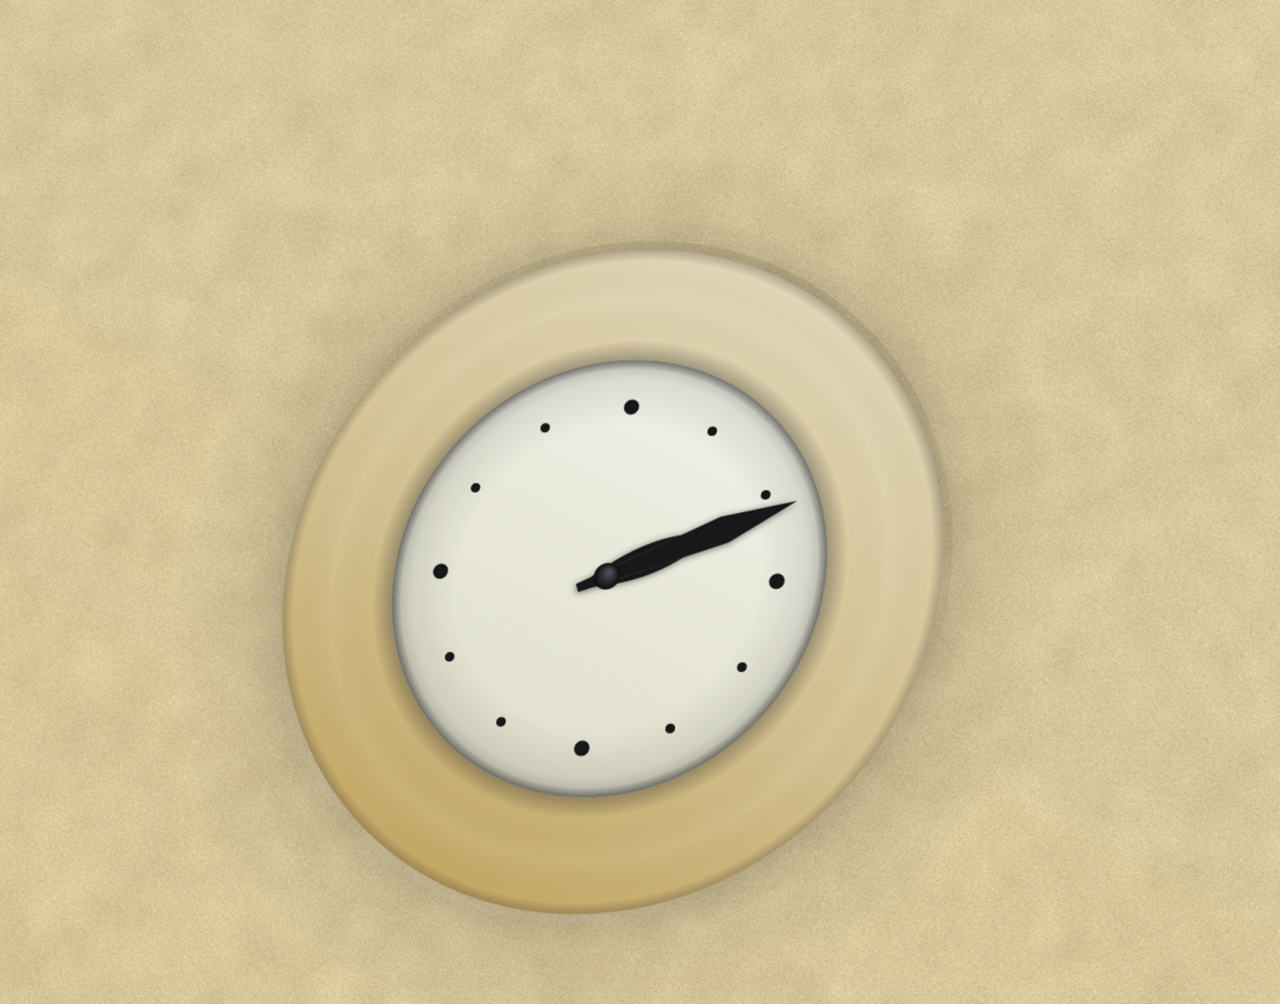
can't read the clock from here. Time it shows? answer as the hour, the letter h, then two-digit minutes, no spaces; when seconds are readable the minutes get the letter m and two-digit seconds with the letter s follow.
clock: 2h11
